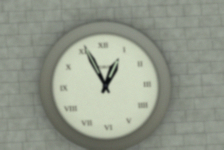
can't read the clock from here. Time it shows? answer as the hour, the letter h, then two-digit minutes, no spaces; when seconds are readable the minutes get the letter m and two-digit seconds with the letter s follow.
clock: 12h56
